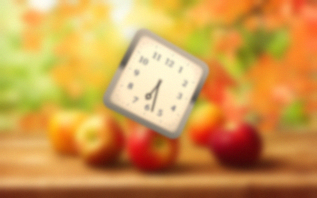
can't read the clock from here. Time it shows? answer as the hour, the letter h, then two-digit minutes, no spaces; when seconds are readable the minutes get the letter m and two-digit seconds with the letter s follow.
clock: 6h28
